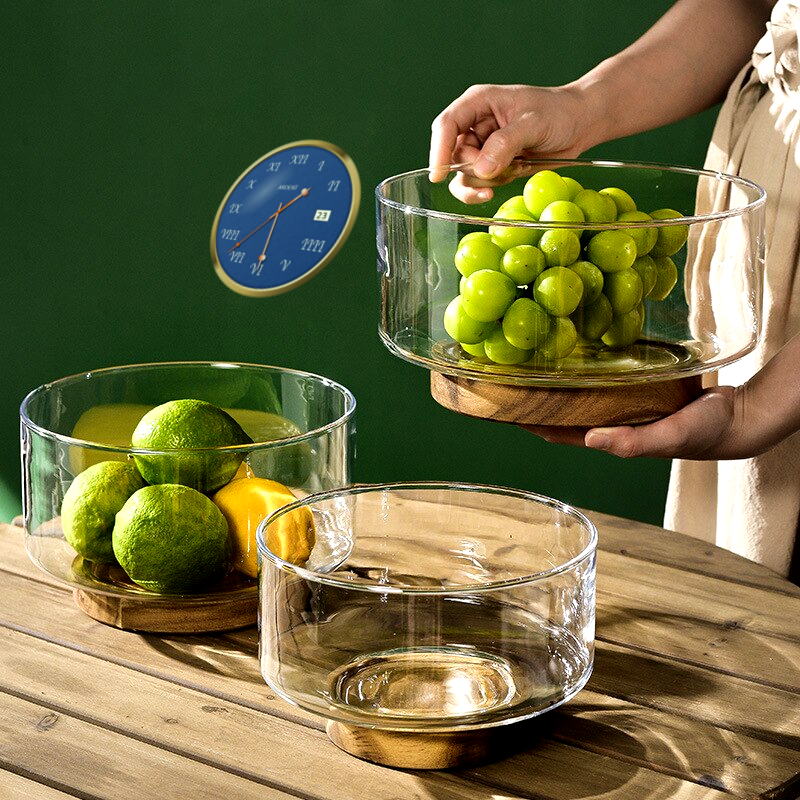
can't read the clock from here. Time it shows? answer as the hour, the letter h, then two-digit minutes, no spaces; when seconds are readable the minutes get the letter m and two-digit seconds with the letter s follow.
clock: 1h29m37s
